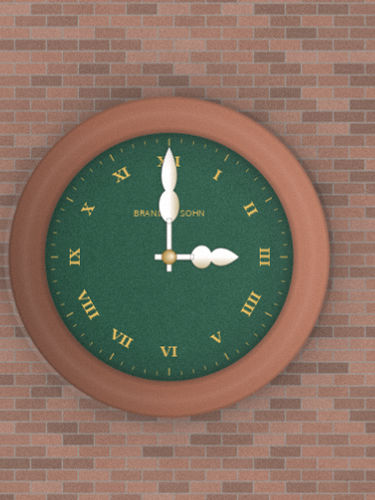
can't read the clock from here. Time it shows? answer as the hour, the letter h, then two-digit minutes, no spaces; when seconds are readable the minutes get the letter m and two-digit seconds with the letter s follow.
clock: 3h00
